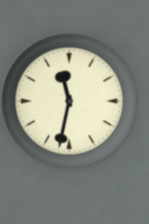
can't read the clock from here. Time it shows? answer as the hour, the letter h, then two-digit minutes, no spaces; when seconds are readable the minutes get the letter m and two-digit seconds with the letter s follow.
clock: 11h32
